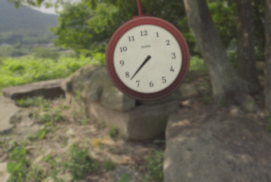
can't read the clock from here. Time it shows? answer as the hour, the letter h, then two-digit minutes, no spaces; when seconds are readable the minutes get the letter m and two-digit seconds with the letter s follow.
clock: 7h38
